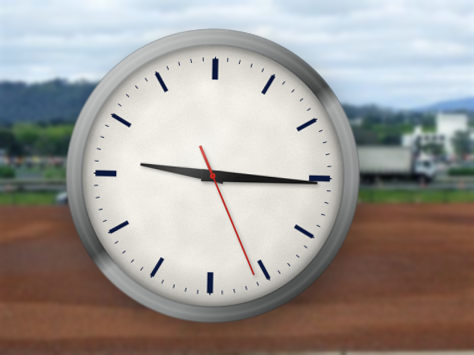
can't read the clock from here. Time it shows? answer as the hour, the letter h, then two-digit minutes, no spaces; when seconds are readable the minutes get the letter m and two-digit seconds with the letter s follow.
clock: 9h15m26s
